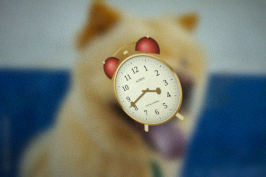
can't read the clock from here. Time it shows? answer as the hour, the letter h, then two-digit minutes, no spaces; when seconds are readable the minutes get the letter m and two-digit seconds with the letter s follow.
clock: 3h42
